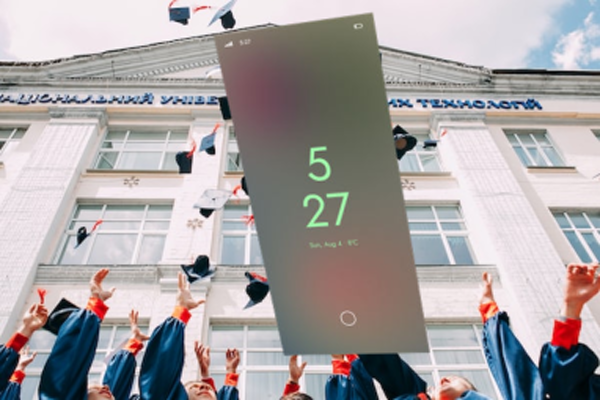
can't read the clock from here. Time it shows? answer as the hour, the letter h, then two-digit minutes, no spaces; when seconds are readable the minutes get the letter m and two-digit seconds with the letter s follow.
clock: 5h27
